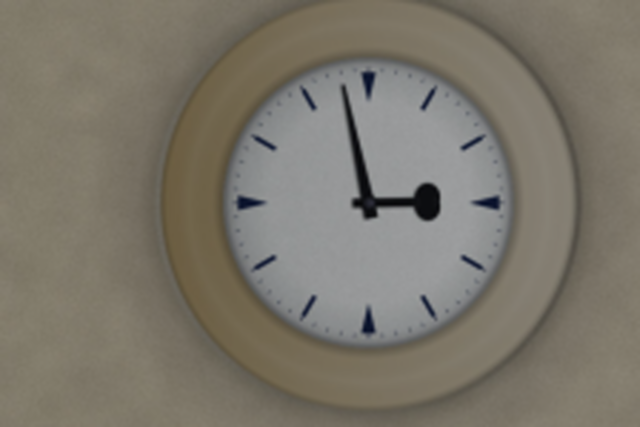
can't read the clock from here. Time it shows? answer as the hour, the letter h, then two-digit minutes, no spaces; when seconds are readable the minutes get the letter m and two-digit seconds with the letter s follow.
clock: 2h58
